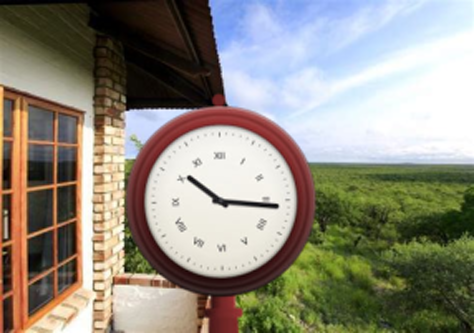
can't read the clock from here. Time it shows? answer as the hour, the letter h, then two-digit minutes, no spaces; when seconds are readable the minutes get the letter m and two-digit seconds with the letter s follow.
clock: 10h16
